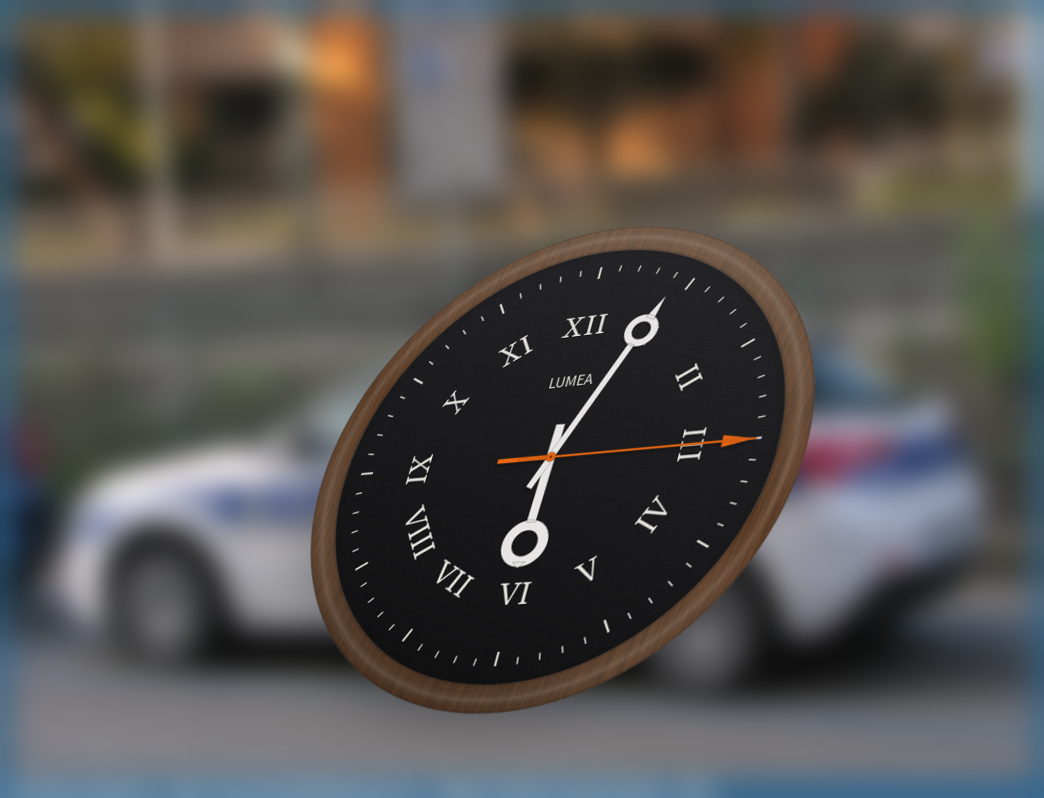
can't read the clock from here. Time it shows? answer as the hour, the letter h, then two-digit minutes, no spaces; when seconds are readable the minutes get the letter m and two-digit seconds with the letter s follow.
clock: 6h04m15s
